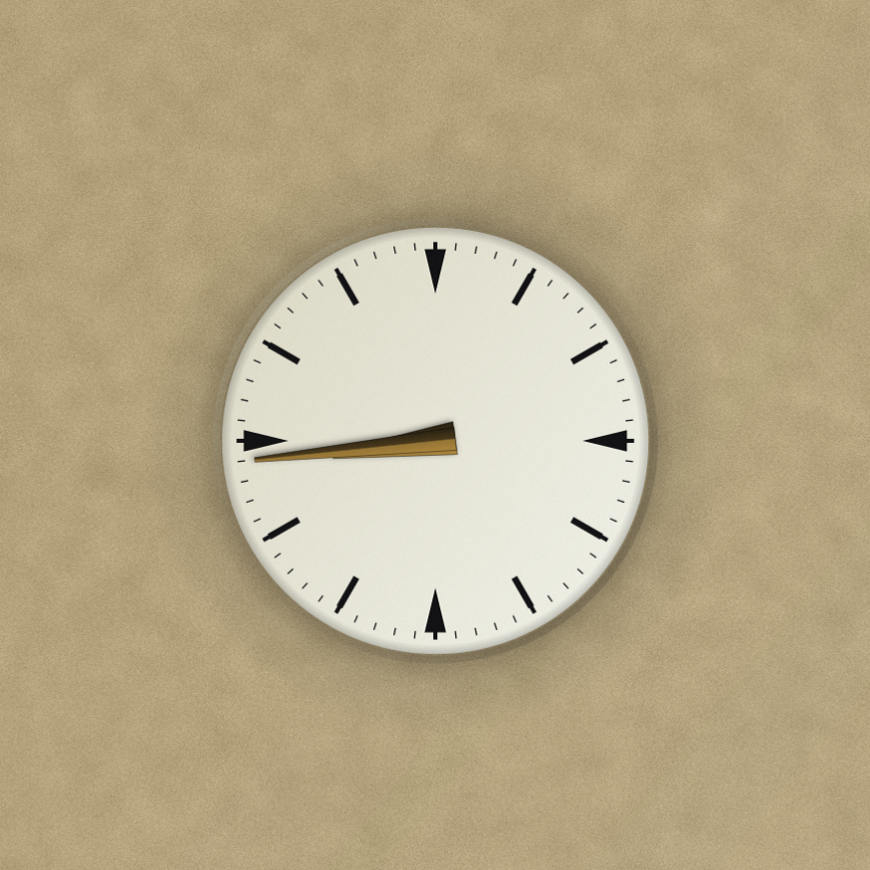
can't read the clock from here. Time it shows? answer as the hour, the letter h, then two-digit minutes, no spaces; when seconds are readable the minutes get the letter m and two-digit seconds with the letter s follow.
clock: 8h44
